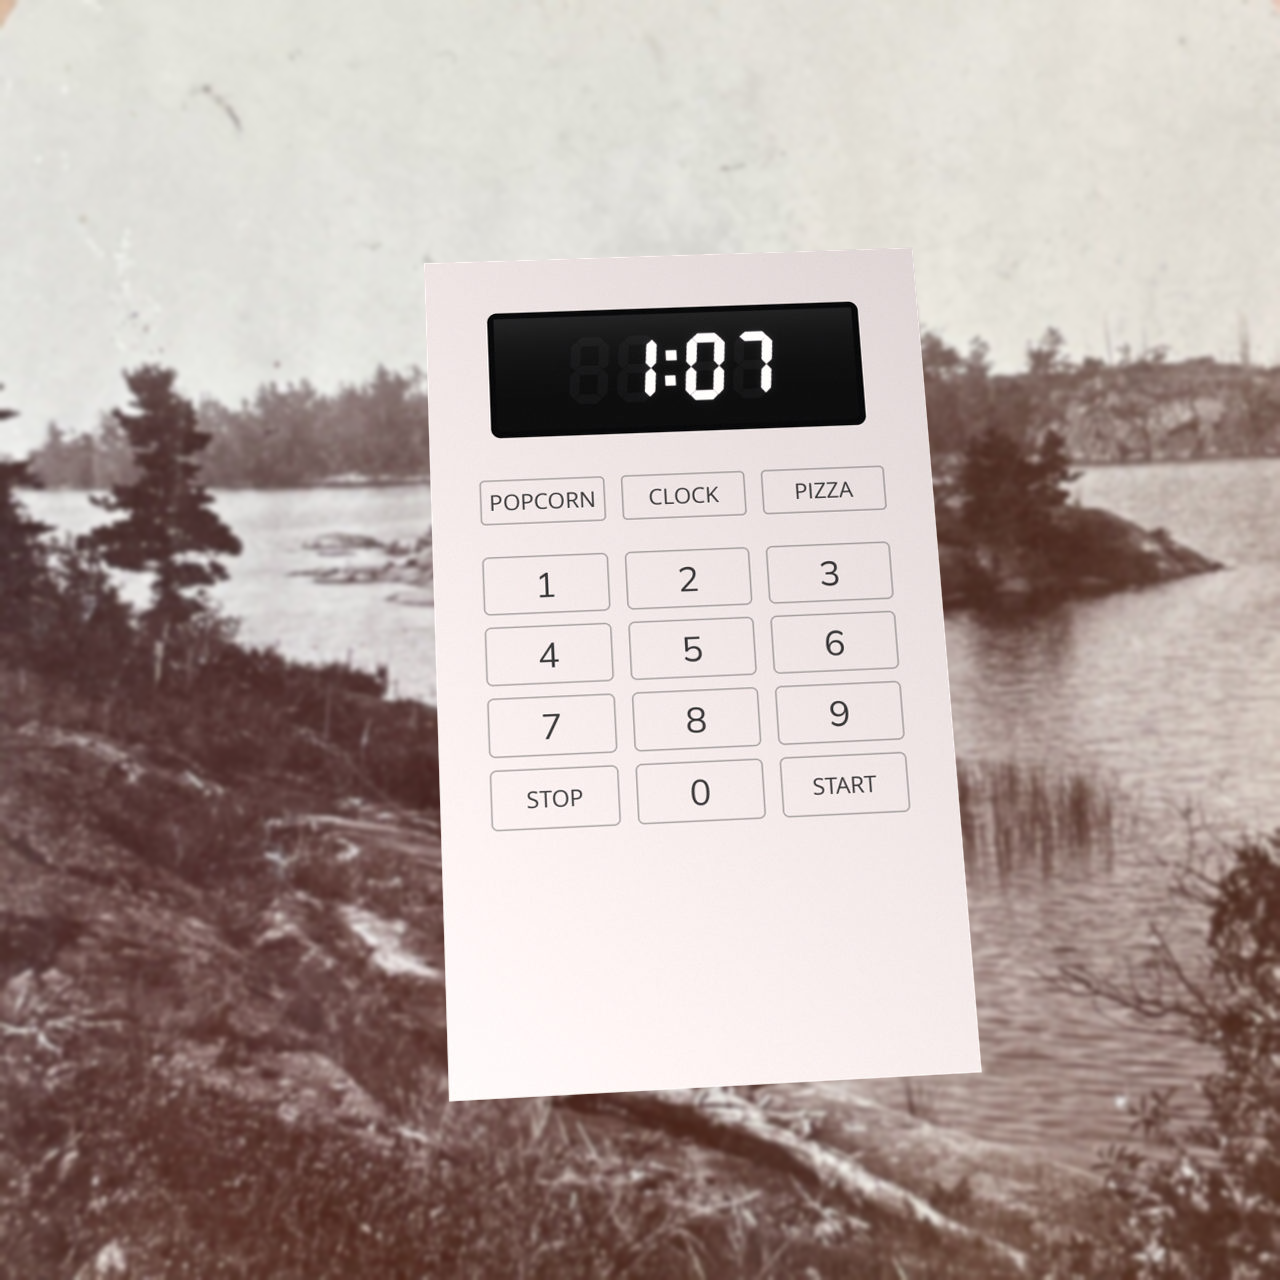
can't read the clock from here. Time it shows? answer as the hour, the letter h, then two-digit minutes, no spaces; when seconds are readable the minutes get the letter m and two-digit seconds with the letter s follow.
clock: 1h07
